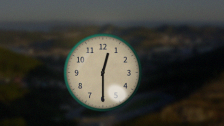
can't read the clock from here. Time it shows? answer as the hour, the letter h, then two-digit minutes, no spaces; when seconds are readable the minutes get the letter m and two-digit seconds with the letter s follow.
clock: 12h30
